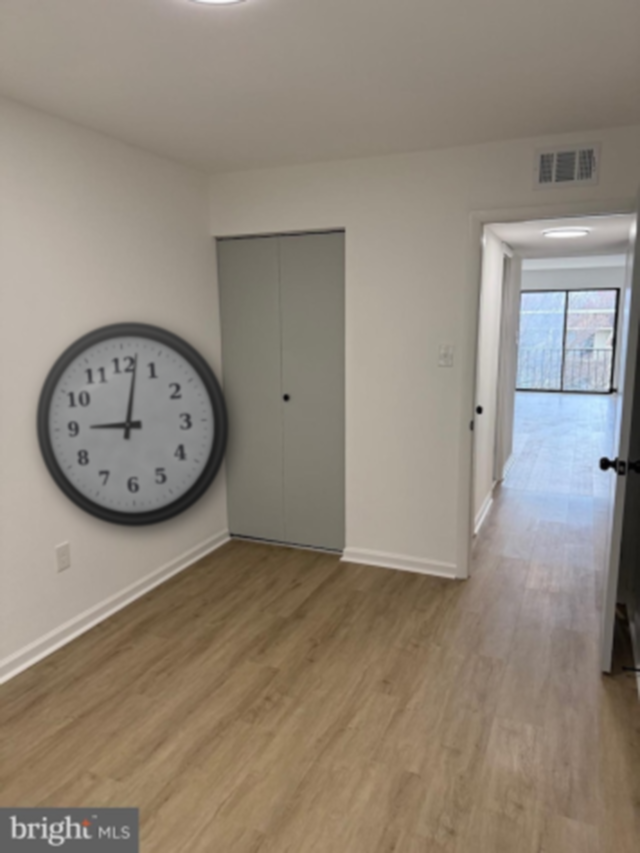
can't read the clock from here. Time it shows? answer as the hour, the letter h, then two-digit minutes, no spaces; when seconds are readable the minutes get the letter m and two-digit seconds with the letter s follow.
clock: 9h02
